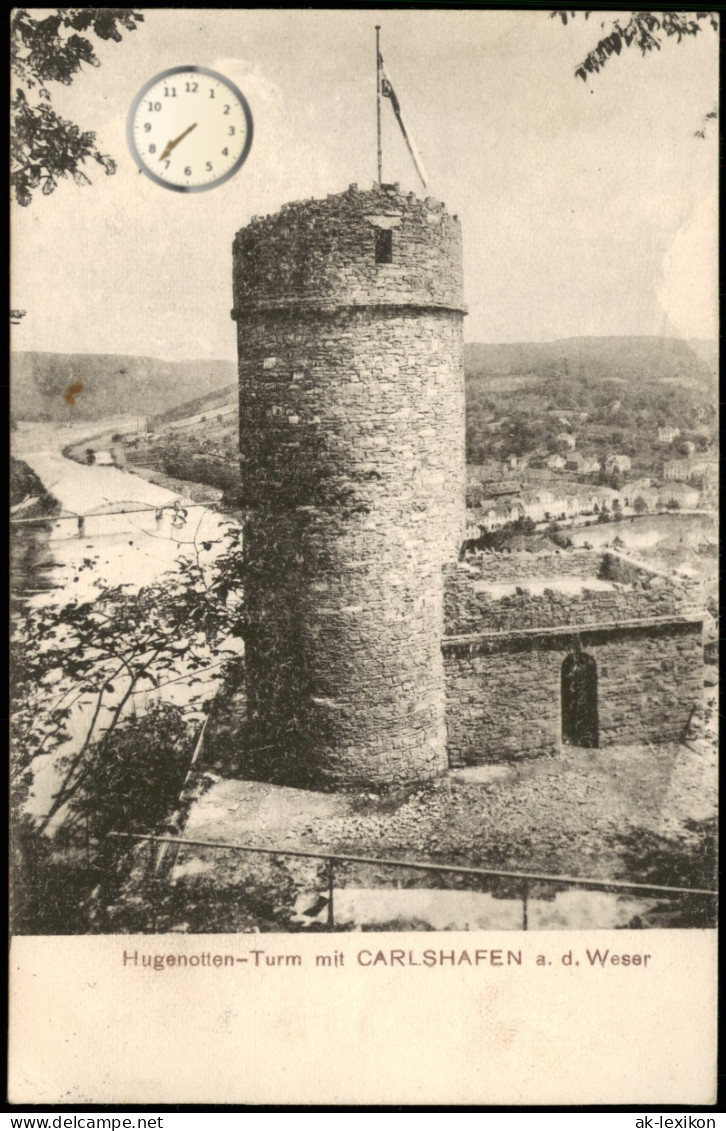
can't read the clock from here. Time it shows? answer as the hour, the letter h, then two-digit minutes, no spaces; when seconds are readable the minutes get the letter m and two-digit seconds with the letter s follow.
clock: 7h37
